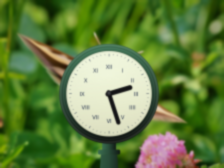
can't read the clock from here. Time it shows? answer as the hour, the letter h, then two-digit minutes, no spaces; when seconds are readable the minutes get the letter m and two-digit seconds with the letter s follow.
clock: 2h27
